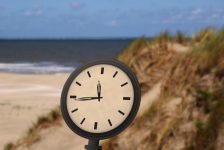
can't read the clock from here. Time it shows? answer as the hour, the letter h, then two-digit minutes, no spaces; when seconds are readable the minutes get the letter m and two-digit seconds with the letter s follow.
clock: 11h44
